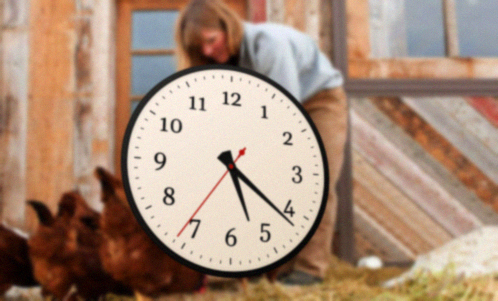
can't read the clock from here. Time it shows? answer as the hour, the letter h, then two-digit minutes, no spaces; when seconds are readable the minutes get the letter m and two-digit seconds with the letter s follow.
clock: 5h21m36s
